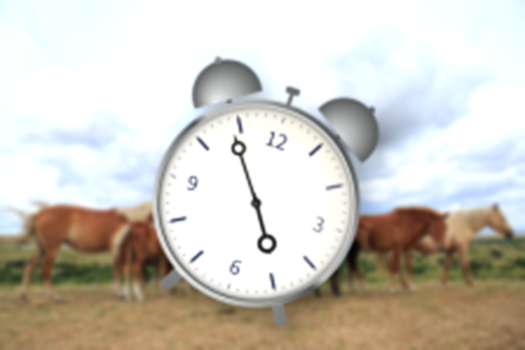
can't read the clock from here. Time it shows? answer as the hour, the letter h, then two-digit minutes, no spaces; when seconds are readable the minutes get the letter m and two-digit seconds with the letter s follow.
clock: 4h54
